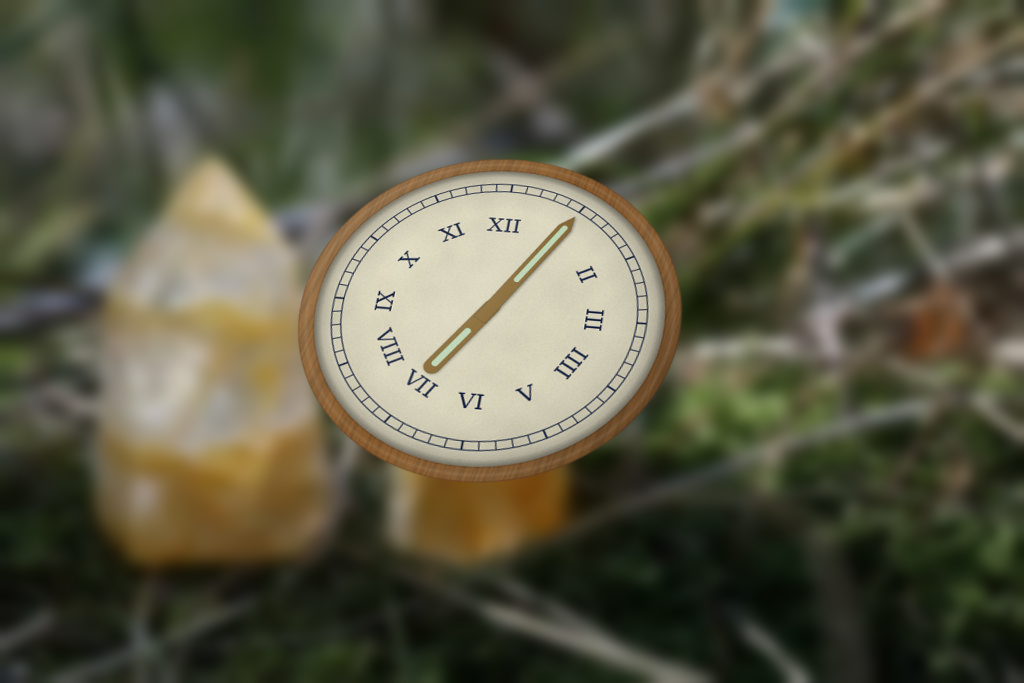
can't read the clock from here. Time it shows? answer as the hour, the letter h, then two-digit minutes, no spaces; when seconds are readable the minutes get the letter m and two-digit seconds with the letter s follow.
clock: 7h05
